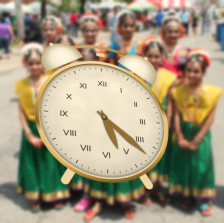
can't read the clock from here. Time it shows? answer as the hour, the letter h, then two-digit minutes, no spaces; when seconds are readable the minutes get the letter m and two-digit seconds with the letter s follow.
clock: 5h22
